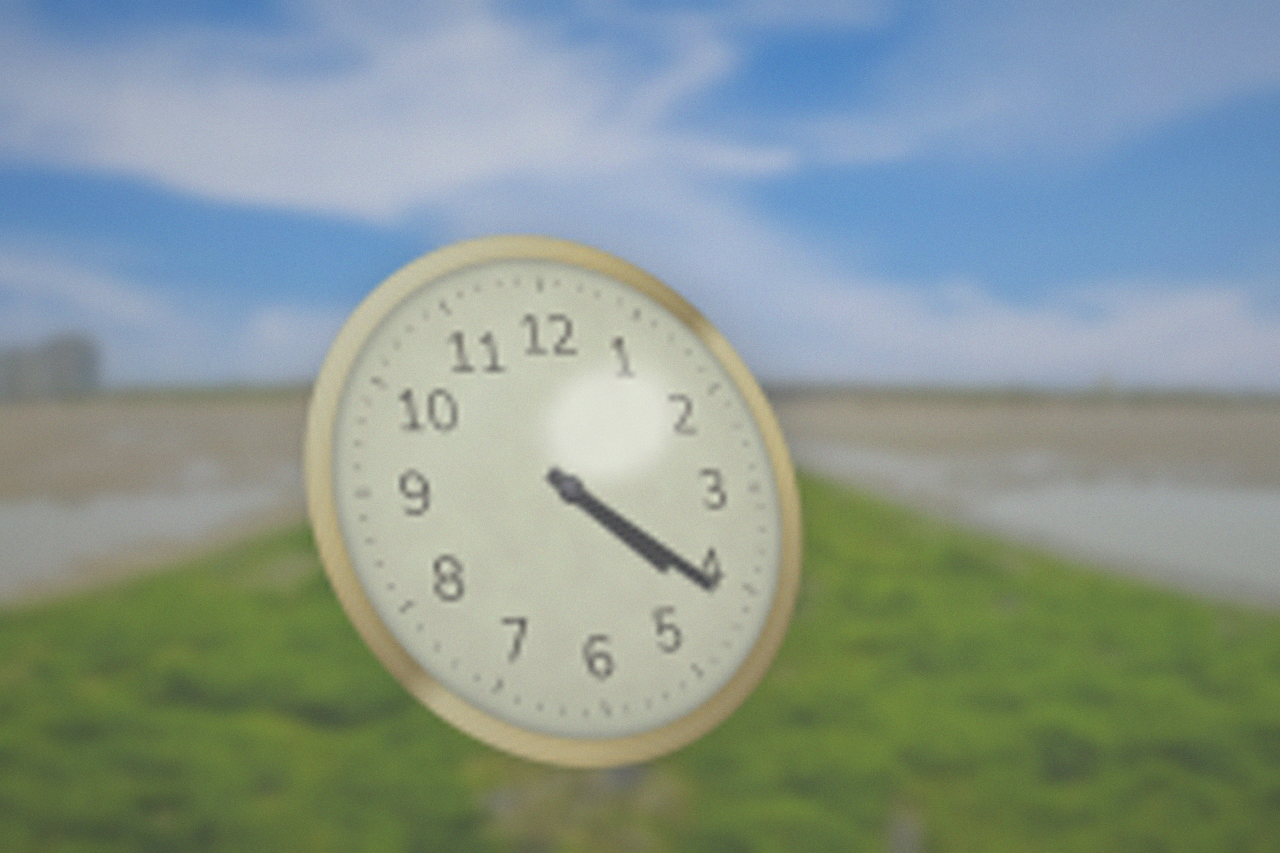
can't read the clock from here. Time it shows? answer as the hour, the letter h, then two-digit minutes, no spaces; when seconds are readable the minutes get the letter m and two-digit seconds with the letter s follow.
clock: 4h21
